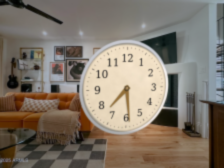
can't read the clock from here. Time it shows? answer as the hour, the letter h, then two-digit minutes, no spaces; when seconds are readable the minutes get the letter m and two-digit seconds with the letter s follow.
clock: 7h29
